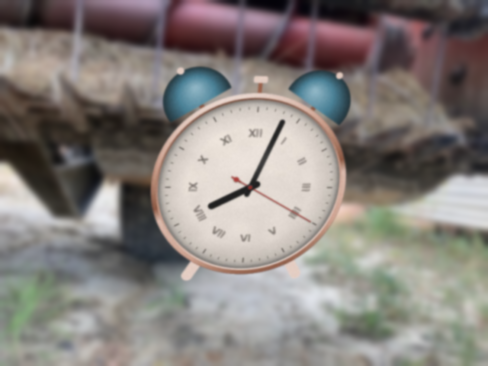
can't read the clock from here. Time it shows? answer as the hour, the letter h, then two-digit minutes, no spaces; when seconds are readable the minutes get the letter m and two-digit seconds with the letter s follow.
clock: 8h03m20s
